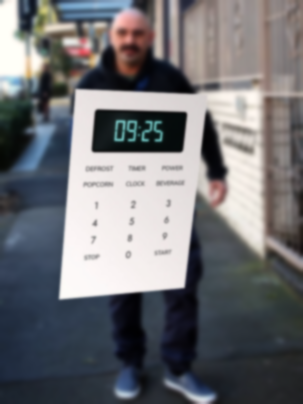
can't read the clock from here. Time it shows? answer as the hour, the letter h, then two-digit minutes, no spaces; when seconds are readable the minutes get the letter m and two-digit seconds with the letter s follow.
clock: 9h25
